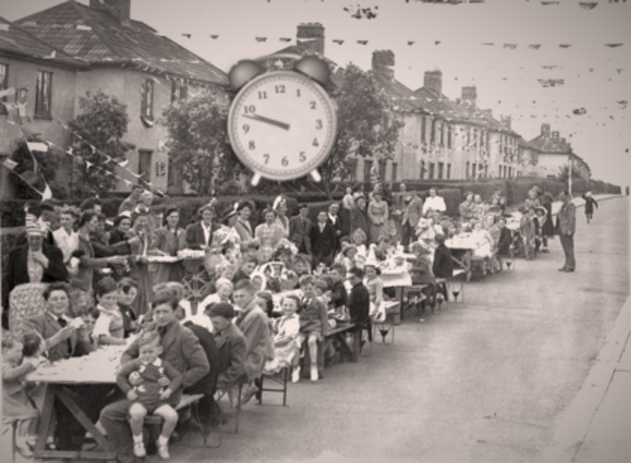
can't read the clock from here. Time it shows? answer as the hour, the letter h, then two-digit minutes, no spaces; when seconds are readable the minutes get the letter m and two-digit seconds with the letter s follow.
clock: 9h48
